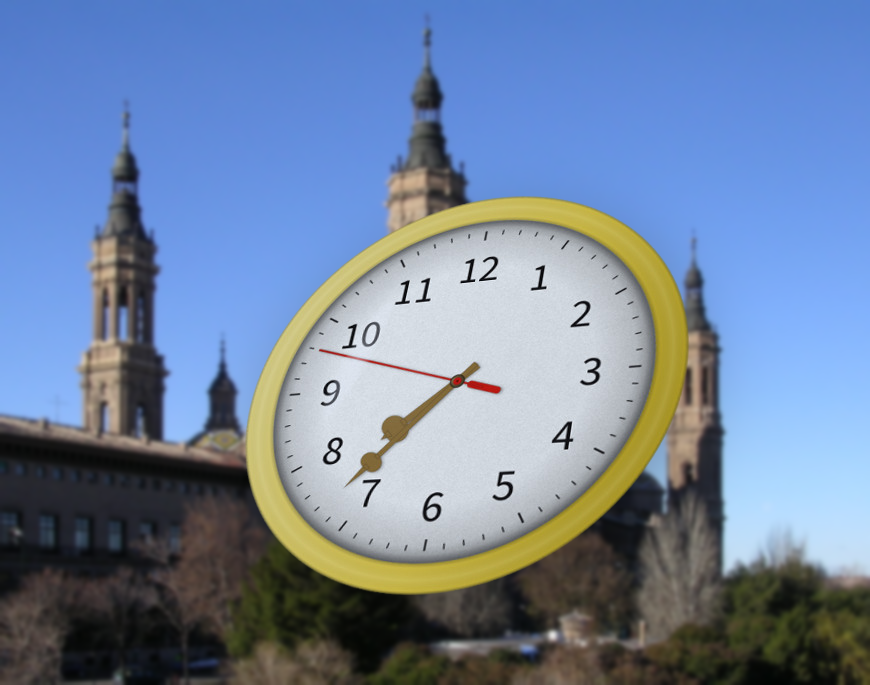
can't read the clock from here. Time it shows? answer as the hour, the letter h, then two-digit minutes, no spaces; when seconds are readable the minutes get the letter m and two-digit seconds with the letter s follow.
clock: 7h36m48s
